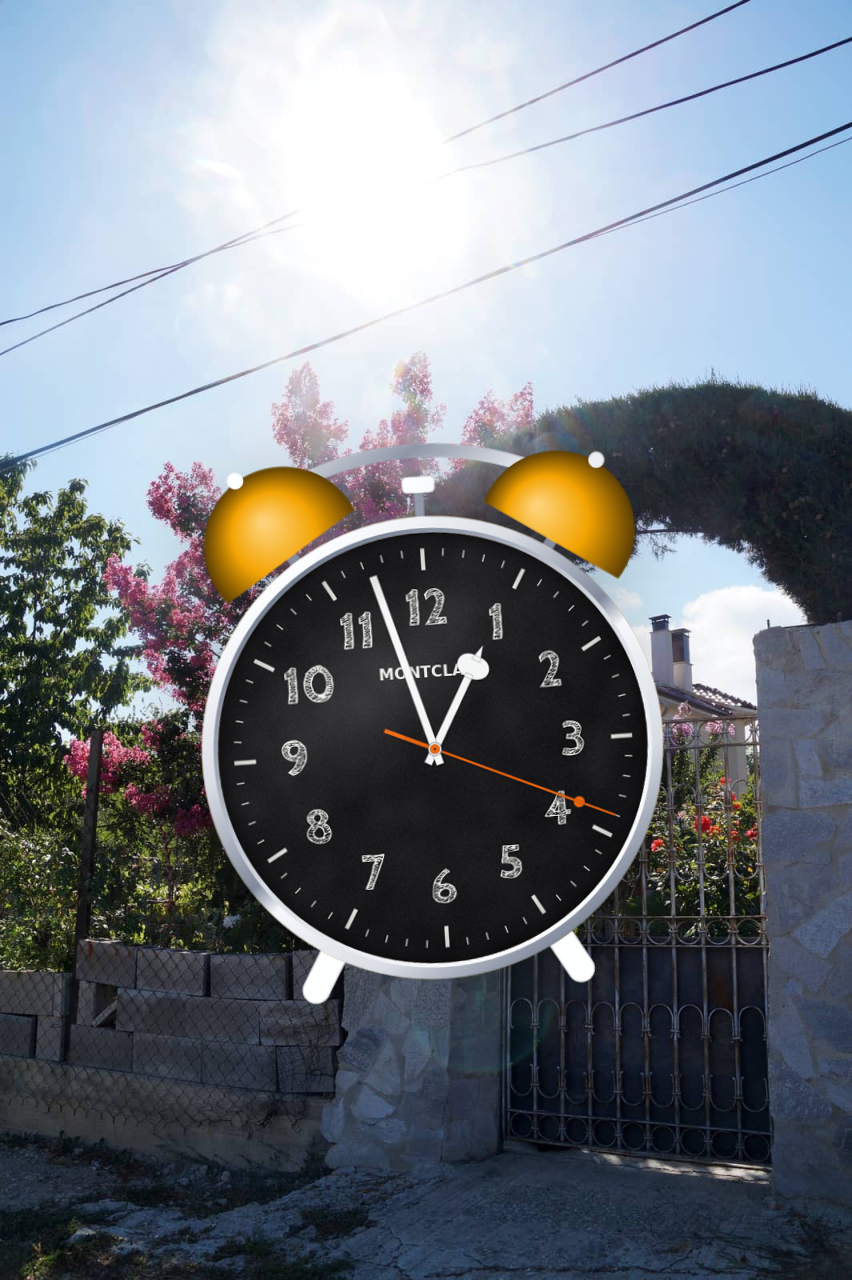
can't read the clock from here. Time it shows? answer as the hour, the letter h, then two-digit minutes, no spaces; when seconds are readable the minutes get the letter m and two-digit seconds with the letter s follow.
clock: 12h57m19s
